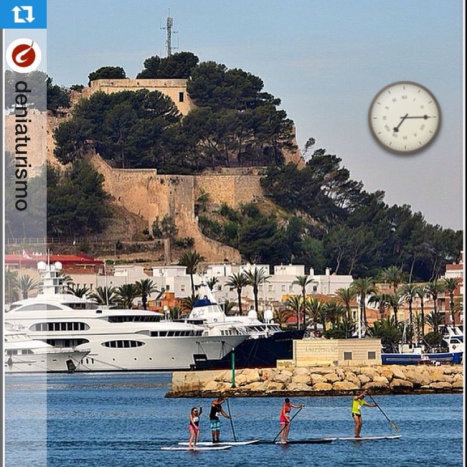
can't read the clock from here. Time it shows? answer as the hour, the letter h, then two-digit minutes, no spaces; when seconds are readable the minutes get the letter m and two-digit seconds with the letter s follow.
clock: 7h15
